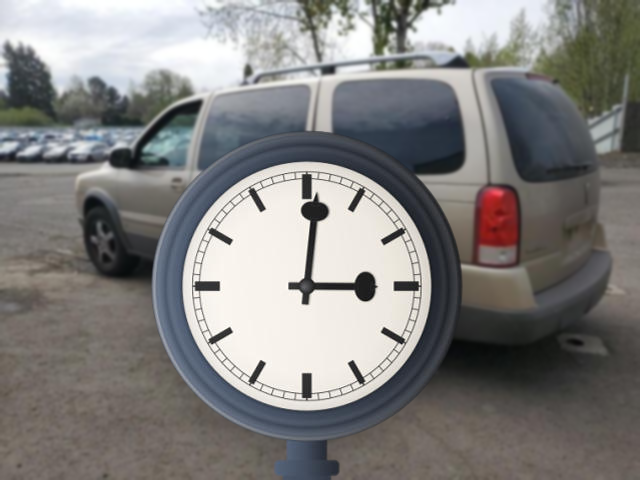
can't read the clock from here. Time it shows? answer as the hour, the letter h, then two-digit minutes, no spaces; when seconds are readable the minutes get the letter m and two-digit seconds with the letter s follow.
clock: 3h01
